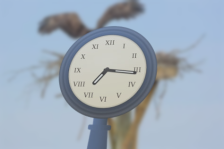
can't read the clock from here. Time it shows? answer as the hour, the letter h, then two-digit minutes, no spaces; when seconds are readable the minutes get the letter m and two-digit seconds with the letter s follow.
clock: 7h16
